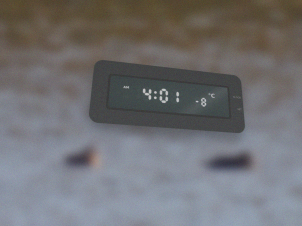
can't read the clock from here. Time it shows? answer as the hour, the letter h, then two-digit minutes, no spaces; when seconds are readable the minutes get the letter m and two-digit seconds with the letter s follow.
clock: 4h01
